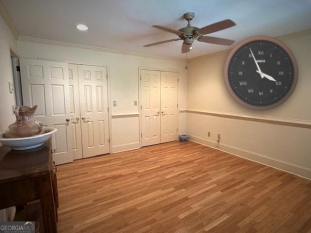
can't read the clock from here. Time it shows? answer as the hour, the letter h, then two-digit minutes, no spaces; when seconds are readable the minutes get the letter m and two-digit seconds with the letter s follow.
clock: 3h56
